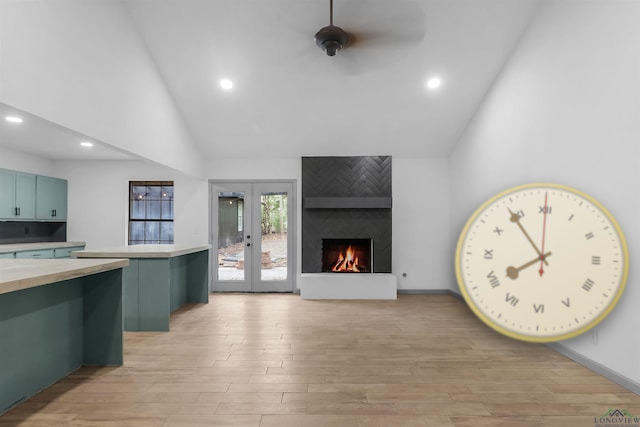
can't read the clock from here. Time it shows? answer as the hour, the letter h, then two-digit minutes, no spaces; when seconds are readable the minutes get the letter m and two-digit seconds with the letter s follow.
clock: 7h54m00s
